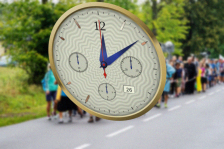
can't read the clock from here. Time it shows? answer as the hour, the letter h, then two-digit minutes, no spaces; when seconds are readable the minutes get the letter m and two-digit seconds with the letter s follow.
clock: 12h09
